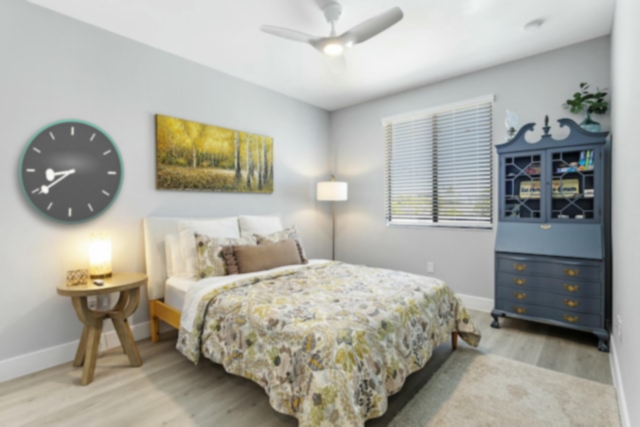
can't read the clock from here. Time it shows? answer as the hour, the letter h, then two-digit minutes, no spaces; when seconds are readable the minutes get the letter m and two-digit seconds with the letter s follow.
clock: 8h39
